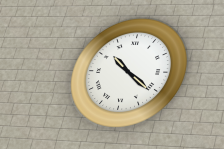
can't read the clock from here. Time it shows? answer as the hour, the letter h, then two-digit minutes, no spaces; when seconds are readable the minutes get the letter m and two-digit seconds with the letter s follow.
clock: 10h21
